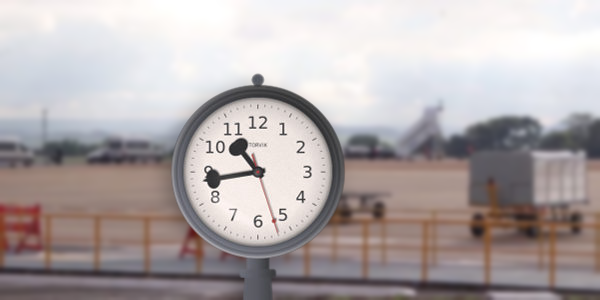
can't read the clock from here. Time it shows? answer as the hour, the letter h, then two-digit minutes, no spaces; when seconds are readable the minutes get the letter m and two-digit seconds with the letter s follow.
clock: 10h43m27s
